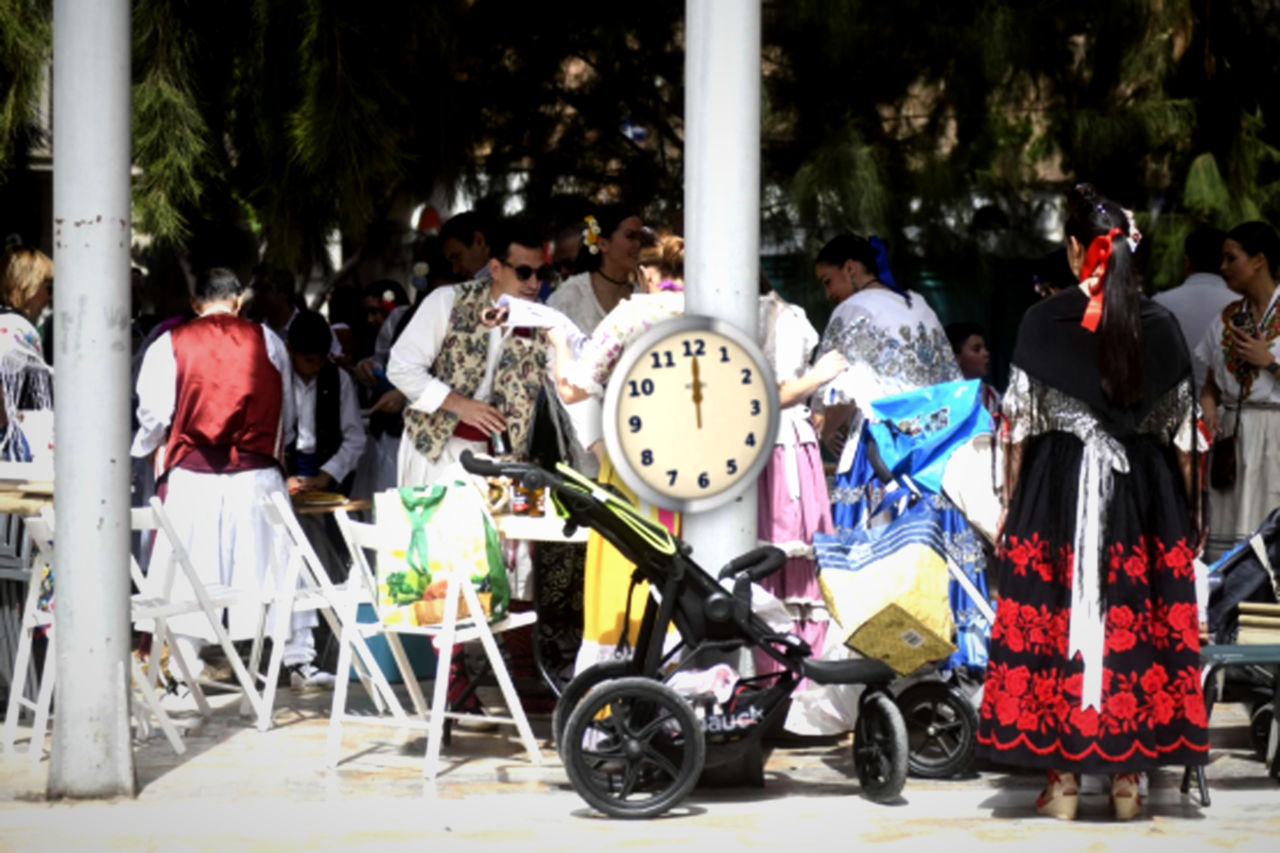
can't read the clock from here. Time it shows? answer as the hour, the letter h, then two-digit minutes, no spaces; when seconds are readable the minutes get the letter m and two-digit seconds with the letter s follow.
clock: 12h00
